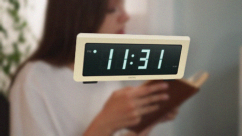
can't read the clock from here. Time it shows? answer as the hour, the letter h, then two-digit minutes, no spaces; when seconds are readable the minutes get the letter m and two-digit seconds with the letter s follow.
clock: 11h31
